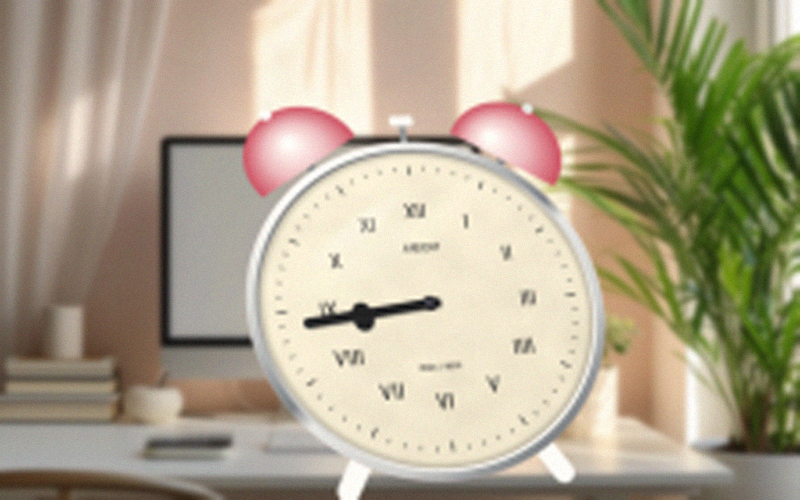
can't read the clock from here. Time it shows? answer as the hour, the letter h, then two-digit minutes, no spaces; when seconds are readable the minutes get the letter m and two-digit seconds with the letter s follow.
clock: 8h44
